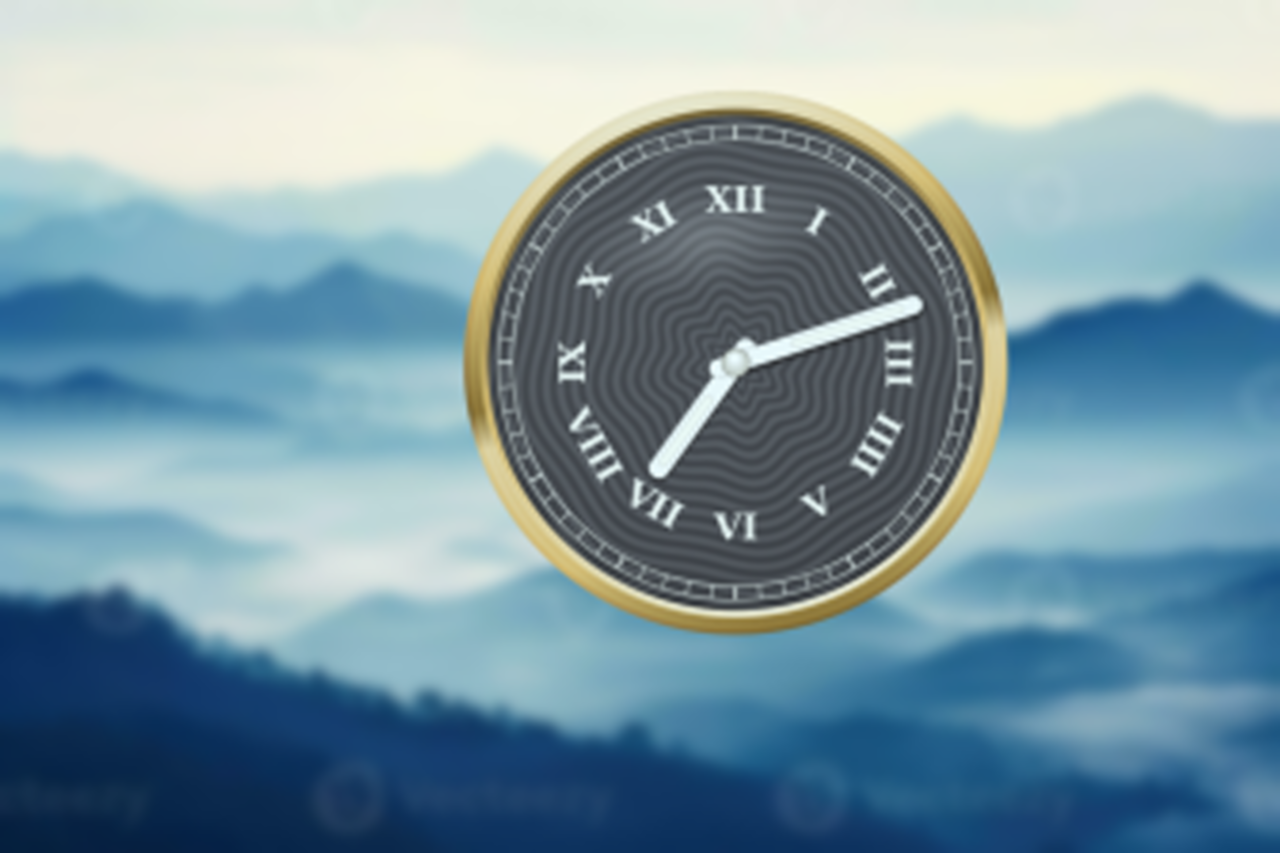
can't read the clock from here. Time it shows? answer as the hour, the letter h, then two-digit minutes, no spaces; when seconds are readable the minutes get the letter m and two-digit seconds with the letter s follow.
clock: 7h12
